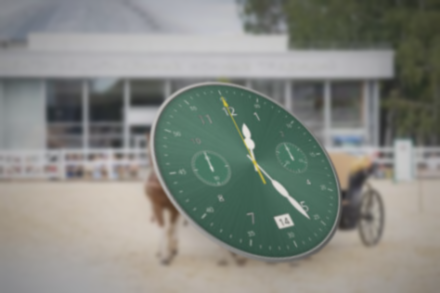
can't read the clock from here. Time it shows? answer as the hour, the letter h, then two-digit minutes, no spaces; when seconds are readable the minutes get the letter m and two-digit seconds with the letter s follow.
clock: 12h26
